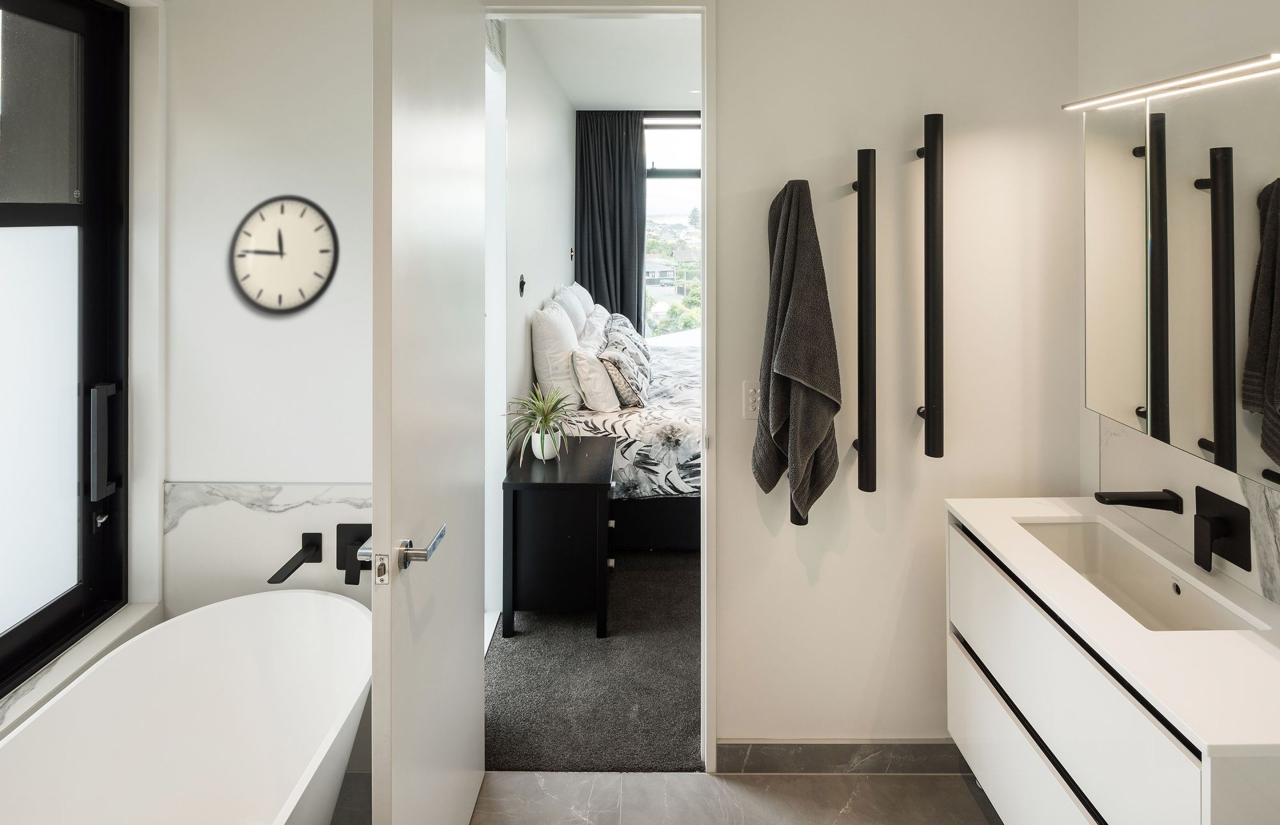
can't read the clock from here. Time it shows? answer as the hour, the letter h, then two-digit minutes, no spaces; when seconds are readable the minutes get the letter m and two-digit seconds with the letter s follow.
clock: 11h46
